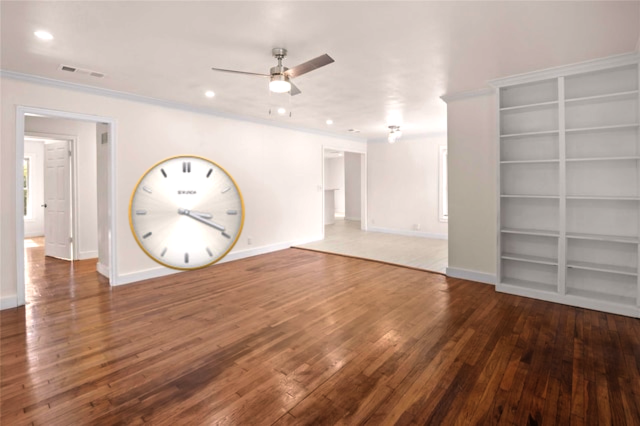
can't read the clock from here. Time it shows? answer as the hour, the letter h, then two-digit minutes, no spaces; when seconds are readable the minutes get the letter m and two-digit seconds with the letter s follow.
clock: 3h19
